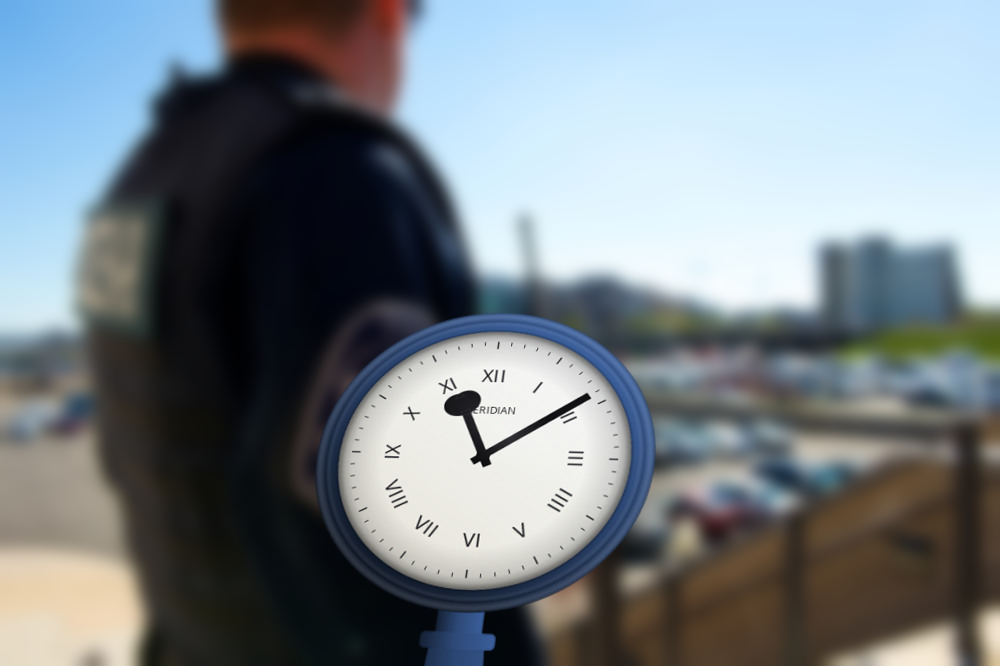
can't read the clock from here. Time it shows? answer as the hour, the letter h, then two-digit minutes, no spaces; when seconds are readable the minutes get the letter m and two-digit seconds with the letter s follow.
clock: 11h09
